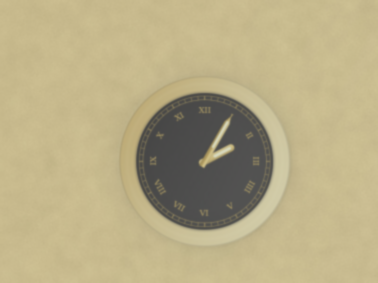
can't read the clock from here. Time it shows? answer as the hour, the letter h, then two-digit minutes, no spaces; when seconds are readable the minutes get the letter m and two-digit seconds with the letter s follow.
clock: 2h05
